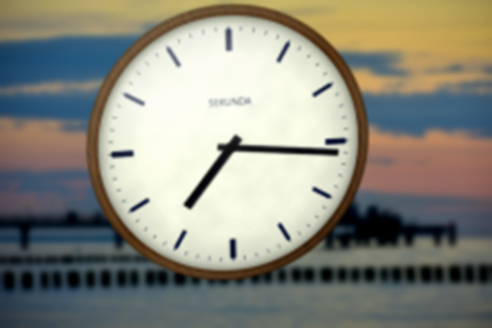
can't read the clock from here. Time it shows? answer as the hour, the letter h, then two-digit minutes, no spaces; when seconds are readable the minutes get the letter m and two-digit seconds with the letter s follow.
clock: 7h16
